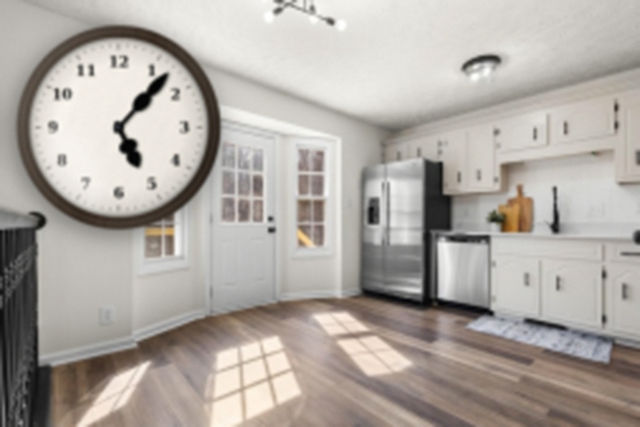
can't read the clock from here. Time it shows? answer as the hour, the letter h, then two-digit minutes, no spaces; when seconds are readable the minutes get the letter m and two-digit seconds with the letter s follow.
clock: 5h07
